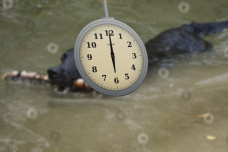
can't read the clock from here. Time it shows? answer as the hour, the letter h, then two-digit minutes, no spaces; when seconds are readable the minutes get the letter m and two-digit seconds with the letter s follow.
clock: 6h00
